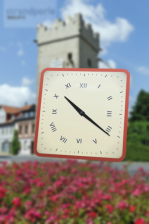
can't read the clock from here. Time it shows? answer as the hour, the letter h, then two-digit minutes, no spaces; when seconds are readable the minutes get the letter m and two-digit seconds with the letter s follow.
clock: 10h21
